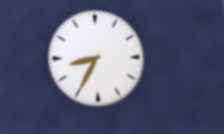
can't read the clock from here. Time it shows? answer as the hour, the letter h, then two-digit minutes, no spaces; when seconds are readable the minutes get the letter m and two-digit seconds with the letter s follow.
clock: 8h35
